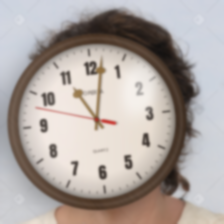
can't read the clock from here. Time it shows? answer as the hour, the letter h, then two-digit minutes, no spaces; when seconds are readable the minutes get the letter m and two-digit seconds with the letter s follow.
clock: 11h01m48s
